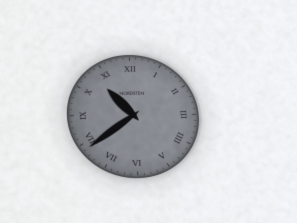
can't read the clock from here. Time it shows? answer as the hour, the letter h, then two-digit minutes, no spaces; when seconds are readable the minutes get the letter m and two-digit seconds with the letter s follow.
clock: 10h39
